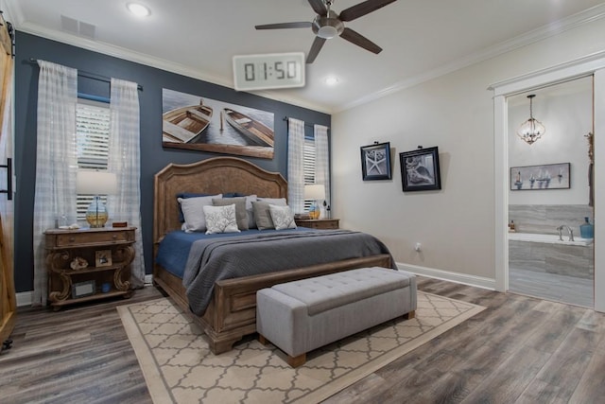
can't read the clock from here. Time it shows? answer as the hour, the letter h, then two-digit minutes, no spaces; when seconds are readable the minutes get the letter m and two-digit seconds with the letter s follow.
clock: 1h50
